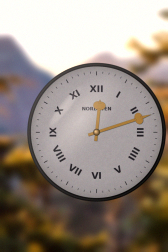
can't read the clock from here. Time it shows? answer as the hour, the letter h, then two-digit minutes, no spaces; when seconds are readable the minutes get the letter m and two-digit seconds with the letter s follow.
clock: 12h12
